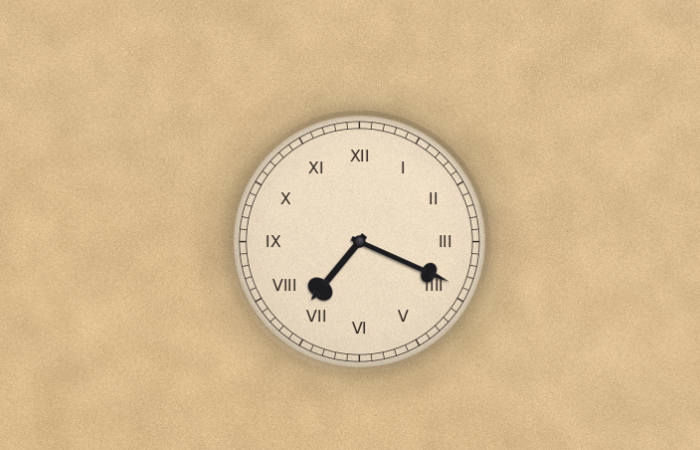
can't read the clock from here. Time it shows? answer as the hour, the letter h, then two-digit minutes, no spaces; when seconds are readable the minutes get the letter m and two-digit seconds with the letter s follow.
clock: 7h19
